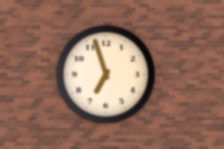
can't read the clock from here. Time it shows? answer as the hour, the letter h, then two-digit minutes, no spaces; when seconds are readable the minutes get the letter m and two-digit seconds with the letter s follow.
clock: 6h57
